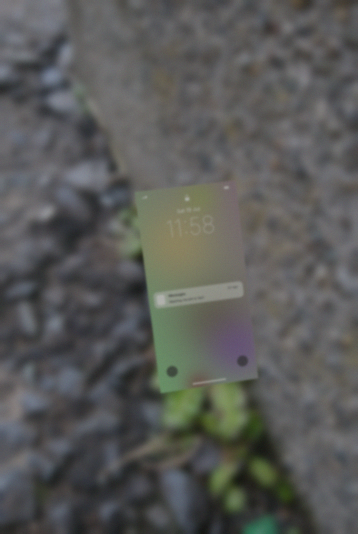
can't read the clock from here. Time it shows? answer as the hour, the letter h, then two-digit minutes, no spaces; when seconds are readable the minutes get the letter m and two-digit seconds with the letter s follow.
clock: 11h58
